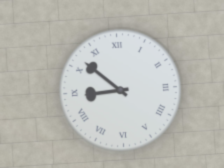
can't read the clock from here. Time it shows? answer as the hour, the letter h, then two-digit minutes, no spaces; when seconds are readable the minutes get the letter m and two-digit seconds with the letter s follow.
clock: 8h52
